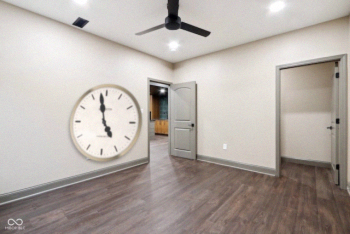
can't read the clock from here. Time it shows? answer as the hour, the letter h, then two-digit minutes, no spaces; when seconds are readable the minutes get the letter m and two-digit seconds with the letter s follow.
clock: 4h58
